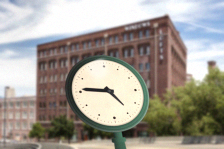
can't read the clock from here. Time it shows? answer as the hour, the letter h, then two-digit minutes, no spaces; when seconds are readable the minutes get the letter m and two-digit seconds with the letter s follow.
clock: 4h46
